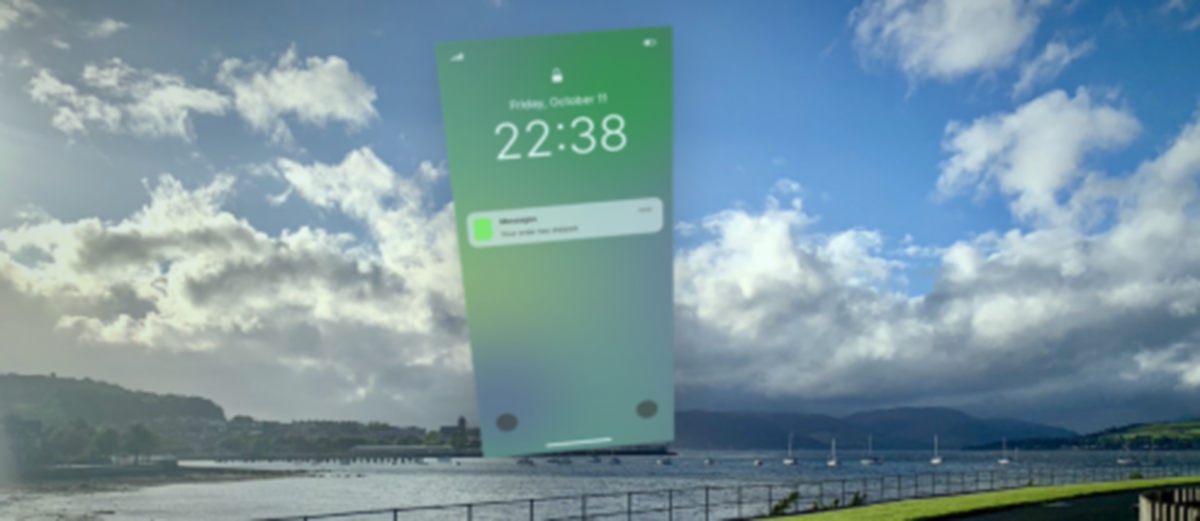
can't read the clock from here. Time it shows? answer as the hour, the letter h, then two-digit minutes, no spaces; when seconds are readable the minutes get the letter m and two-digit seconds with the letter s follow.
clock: 22h38
